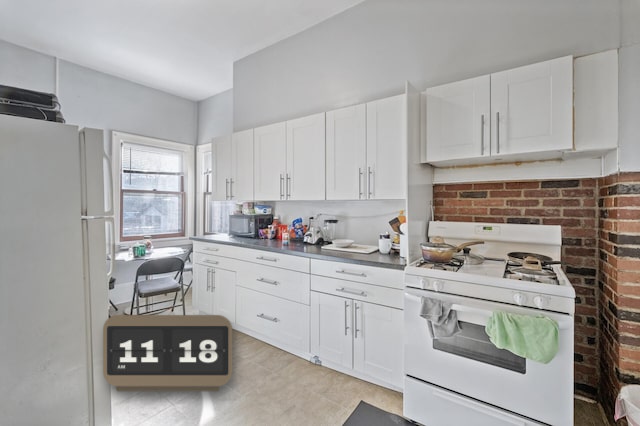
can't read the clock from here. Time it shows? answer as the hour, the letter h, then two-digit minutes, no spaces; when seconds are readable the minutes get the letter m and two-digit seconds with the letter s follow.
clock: 11h18
